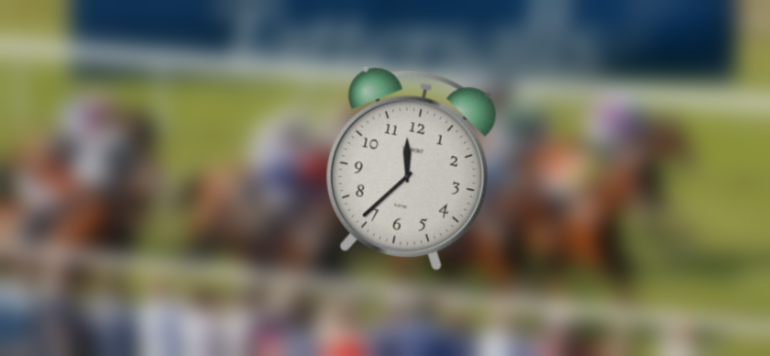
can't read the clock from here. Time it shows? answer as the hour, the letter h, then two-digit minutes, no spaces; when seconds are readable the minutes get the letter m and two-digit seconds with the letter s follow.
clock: 11h36
